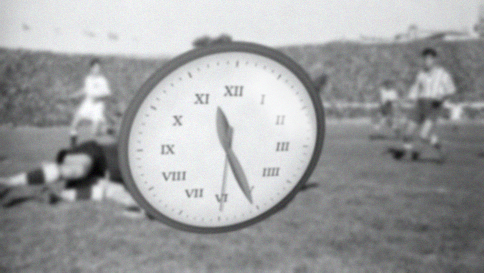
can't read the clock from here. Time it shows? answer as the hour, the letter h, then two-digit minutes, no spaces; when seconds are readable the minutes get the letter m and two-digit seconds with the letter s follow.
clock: 11h25m30s
